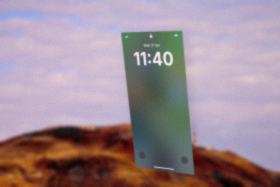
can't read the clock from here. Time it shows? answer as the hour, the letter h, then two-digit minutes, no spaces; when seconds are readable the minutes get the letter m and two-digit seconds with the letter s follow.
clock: 11h40
